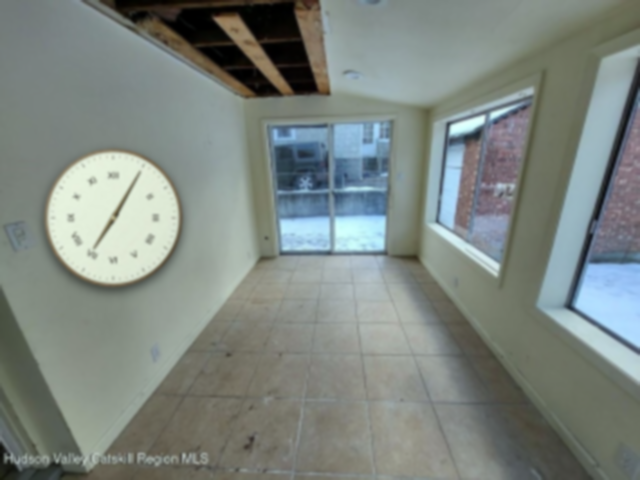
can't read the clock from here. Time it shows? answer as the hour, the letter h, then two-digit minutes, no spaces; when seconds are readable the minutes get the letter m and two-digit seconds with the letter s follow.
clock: 7h05
